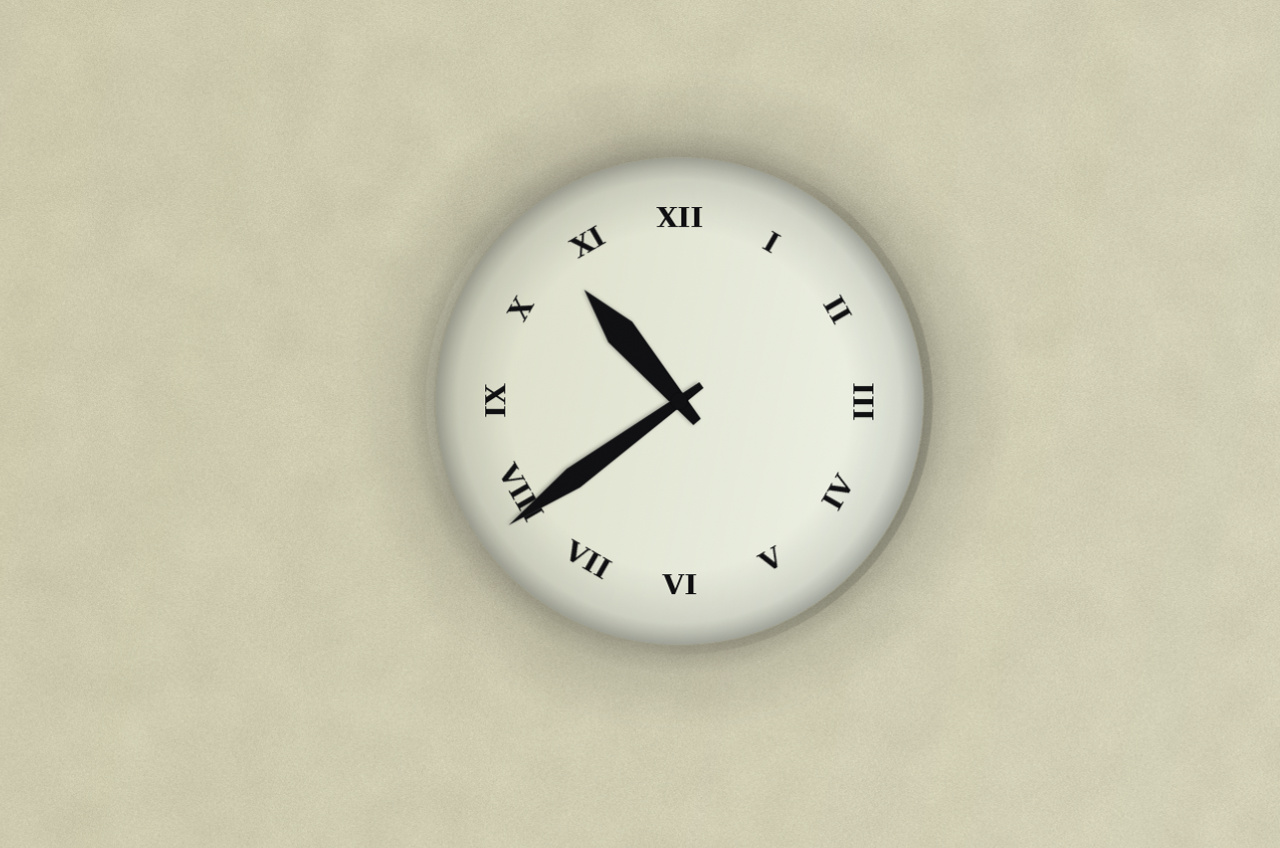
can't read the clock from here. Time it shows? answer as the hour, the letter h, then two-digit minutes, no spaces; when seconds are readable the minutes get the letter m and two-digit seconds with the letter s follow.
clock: 10h39
